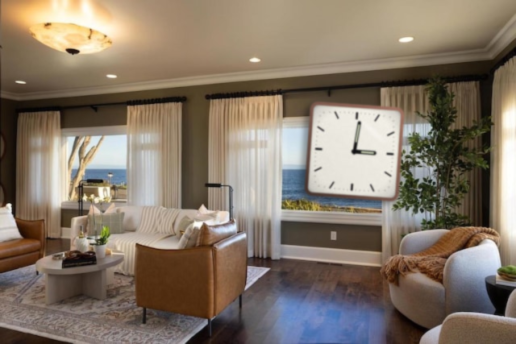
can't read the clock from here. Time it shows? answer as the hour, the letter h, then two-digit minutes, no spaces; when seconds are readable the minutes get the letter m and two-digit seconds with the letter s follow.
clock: 3h01
